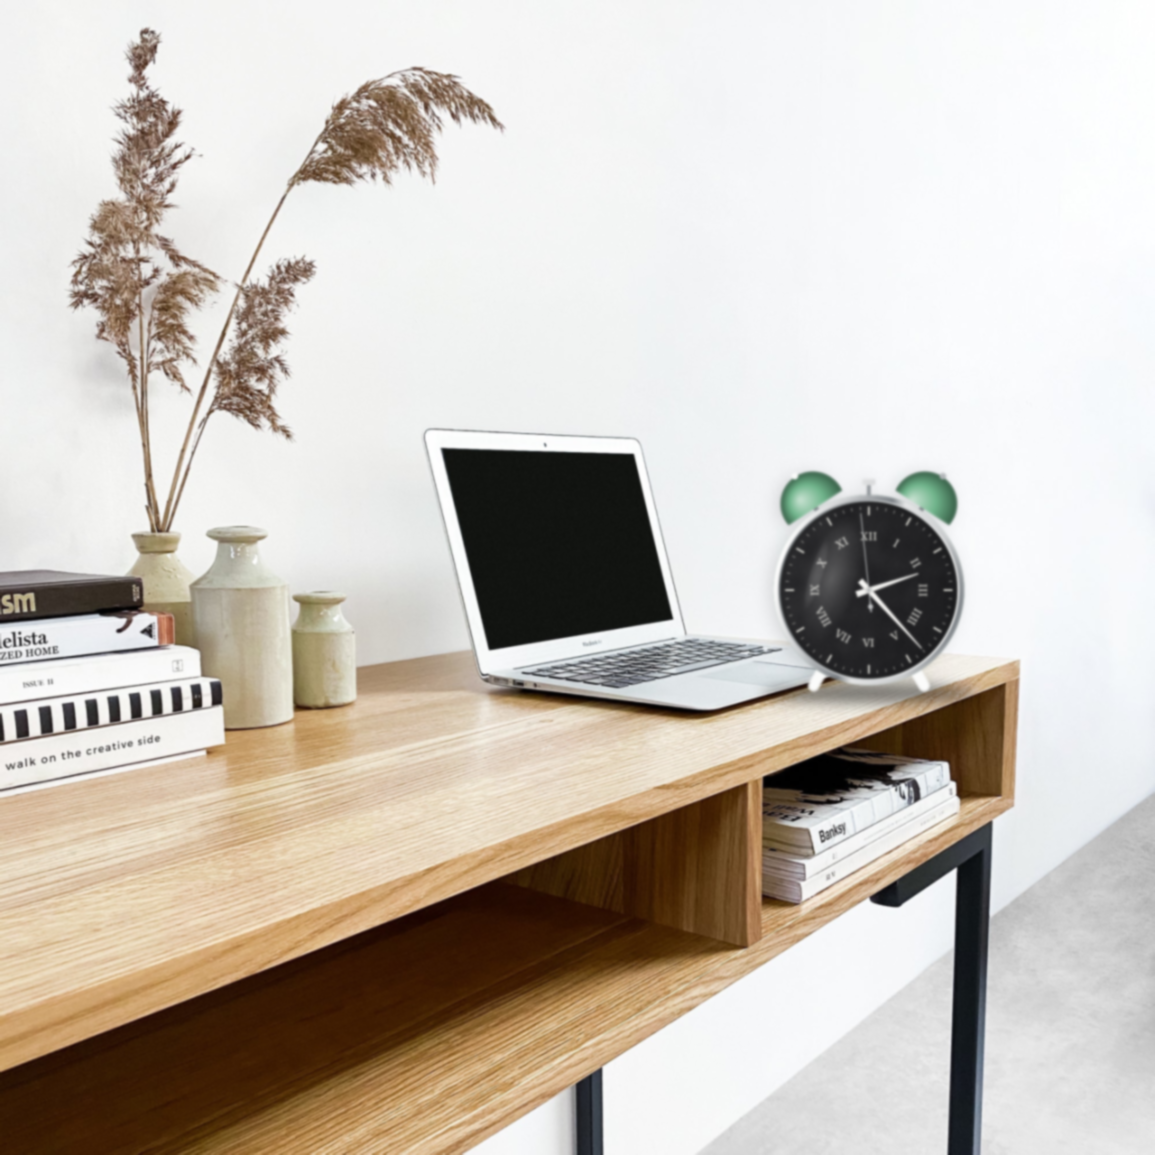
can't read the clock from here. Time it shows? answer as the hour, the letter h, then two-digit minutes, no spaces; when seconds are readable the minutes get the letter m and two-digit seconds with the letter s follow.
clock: 2h22m59s
